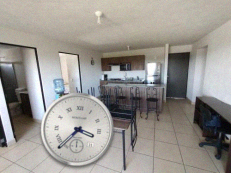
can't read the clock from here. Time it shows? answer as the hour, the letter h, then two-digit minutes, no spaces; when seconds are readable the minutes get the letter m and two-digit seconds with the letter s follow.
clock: 3h37
